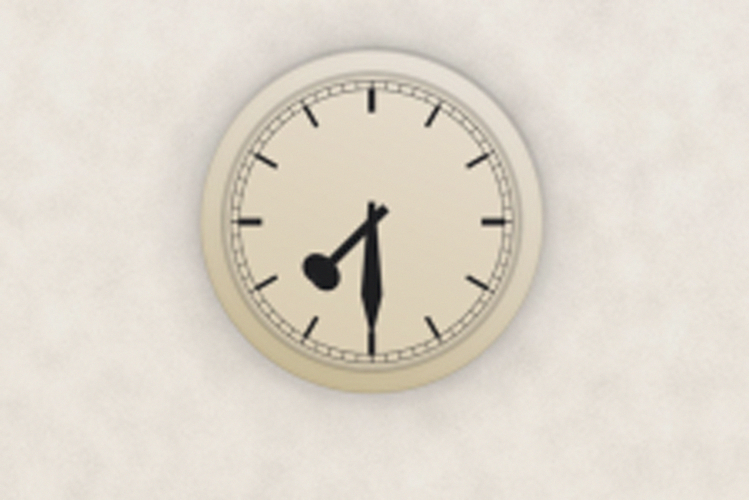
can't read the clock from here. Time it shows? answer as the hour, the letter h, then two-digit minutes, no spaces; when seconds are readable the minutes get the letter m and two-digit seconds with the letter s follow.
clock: 7h30
